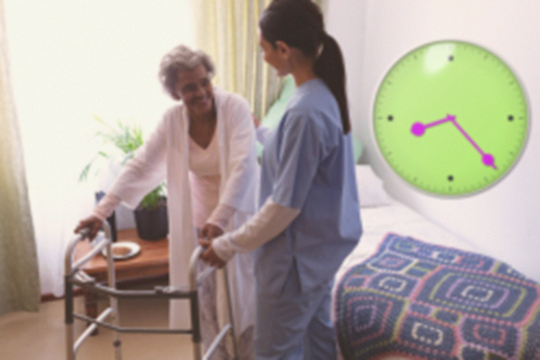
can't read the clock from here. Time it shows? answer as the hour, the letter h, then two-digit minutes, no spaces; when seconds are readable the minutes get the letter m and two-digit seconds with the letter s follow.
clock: 8h23
